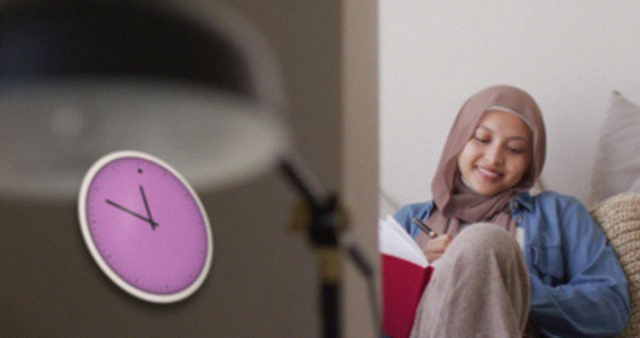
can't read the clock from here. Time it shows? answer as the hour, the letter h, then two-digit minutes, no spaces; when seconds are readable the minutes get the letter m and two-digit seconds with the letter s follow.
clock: 11h49
